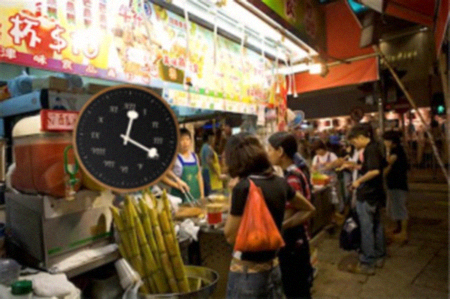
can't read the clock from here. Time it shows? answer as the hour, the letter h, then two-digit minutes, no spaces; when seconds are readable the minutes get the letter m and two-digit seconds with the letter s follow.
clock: 12h19
